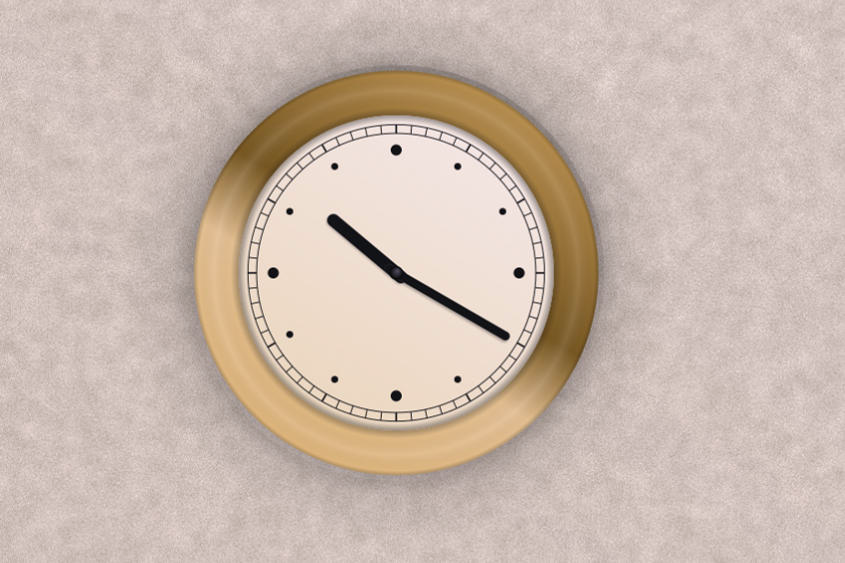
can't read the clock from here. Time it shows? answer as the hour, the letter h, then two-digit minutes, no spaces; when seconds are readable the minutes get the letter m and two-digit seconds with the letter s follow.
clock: 10h20
